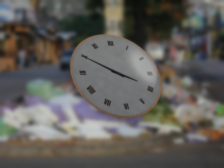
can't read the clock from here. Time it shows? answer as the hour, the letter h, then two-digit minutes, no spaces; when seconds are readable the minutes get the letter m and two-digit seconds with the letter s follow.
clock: 3h50
